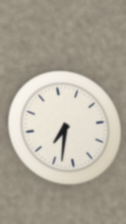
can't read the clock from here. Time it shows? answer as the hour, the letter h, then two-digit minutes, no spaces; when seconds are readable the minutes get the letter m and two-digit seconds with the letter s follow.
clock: 7h33
